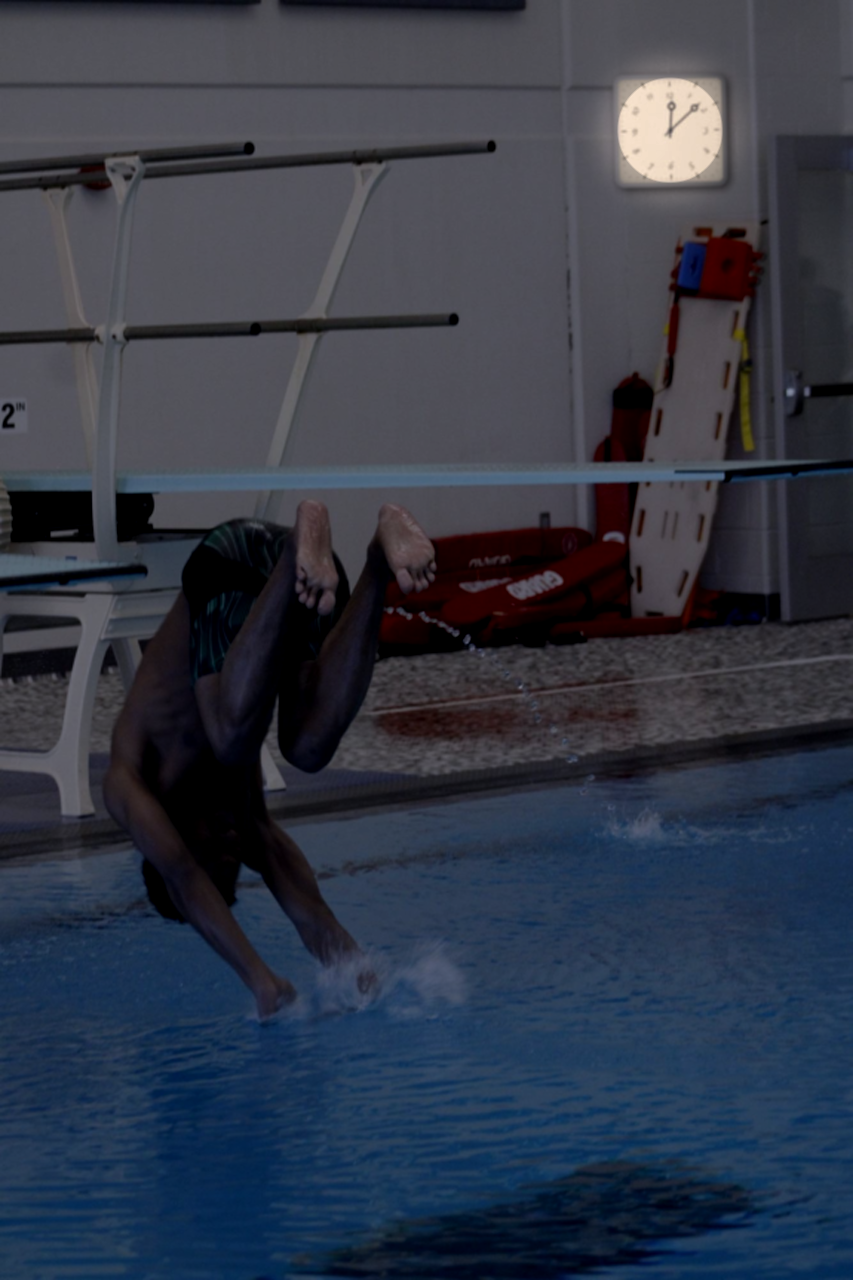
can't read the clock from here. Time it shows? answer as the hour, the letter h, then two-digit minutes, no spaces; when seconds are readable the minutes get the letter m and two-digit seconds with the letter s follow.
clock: 12h08
